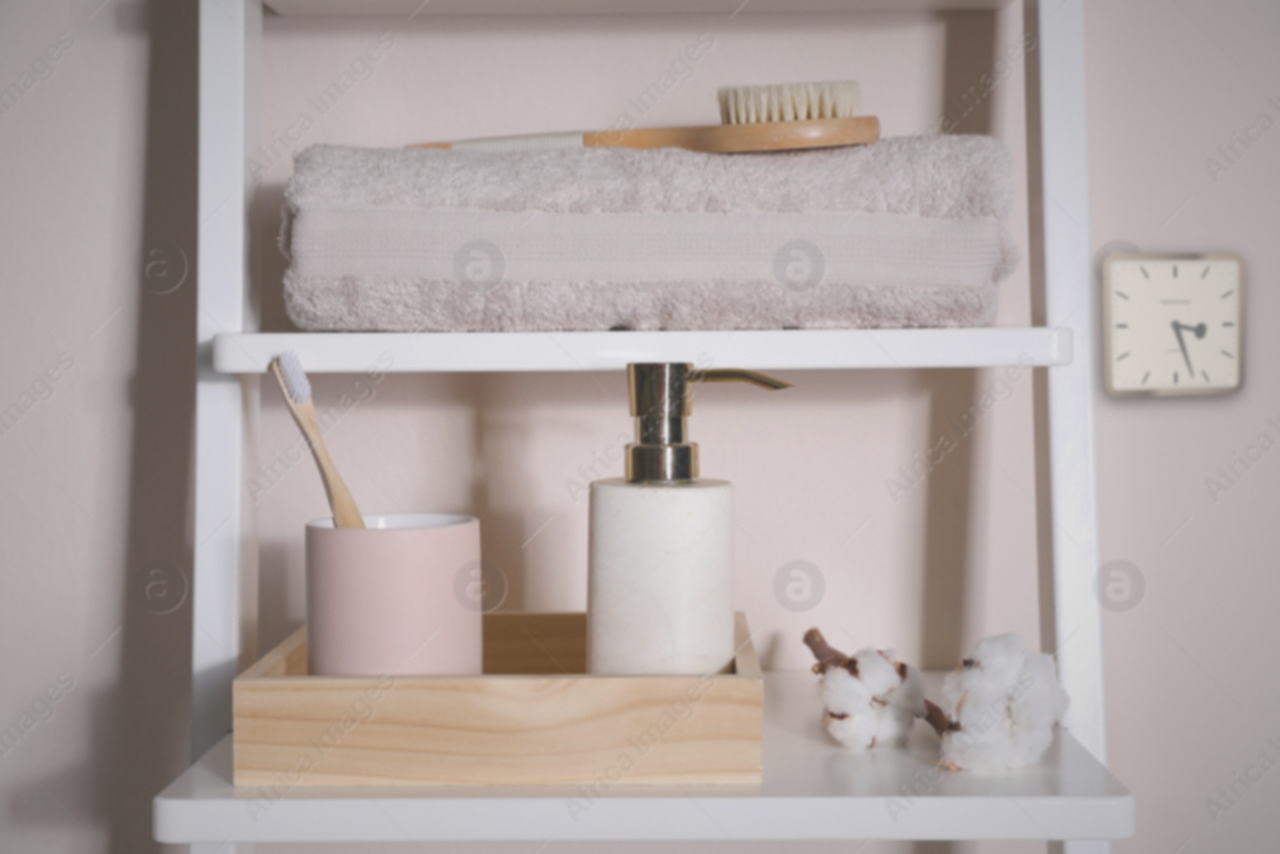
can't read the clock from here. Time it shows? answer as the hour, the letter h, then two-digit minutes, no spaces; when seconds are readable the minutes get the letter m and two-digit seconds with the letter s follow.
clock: 3h27
